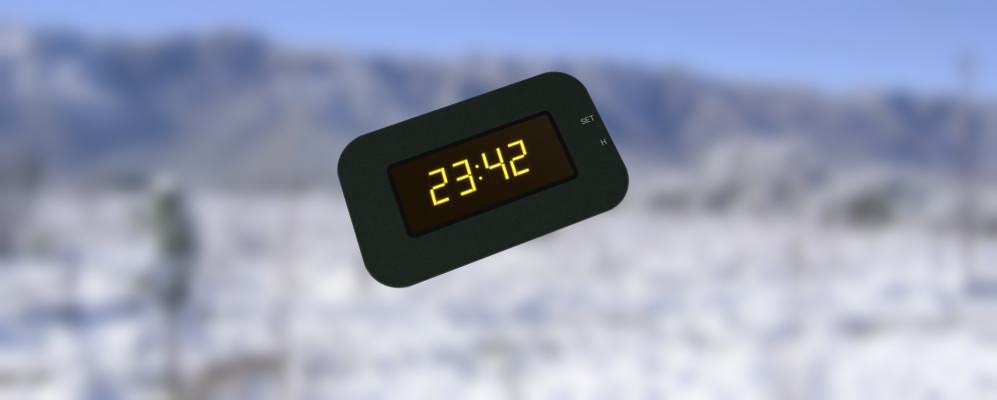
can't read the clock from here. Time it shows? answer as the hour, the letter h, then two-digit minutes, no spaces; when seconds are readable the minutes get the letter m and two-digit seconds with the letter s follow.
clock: 23h42
